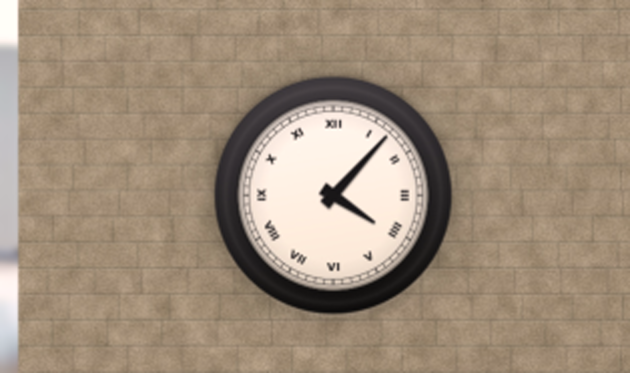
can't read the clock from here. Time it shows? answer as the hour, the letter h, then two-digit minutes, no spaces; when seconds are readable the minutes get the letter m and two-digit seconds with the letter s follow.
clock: 4h07
